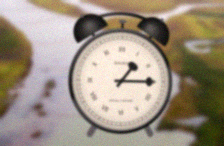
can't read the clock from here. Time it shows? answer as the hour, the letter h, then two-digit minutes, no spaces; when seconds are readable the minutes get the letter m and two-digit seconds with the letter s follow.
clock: 1h15
